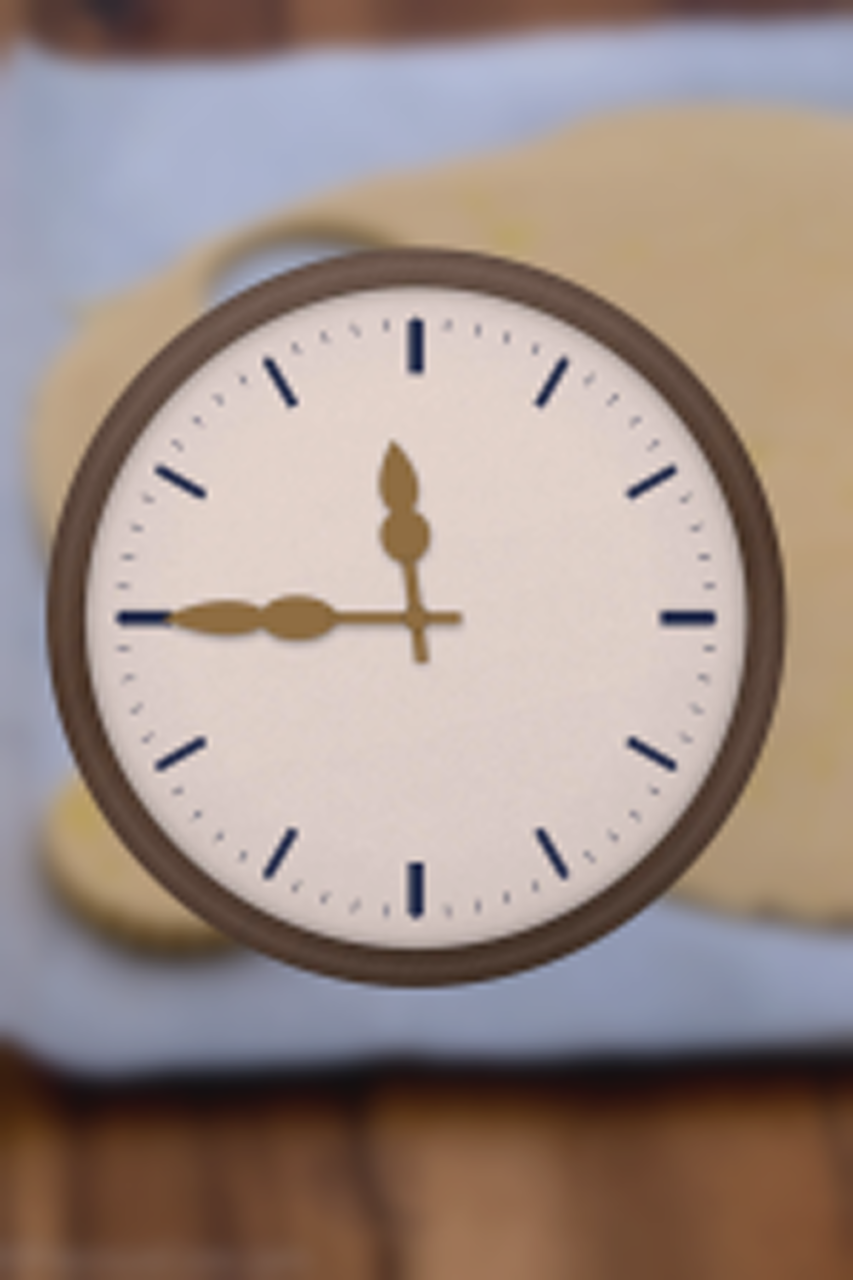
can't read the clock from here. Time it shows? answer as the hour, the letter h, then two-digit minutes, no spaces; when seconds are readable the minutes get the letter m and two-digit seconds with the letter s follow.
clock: 11h45
